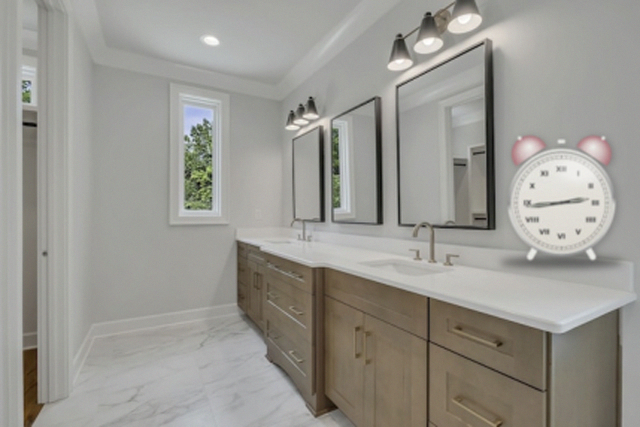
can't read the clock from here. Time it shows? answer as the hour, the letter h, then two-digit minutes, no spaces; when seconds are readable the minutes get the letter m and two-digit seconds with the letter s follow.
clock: 2h44
